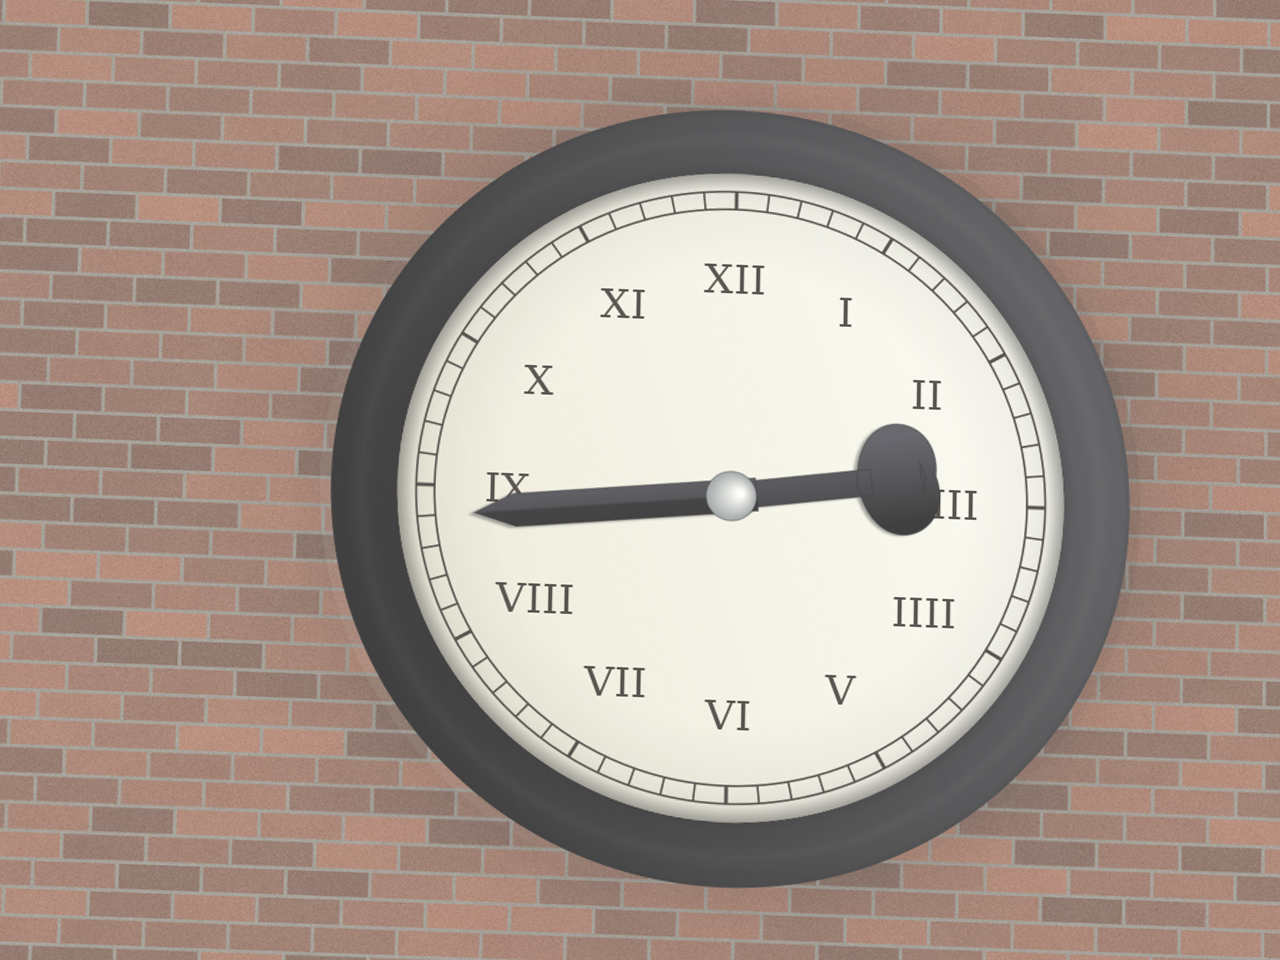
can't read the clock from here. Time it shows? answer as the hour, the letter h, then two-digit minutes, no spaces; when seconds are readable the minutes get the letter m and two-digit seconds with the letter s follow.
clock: 2h44
